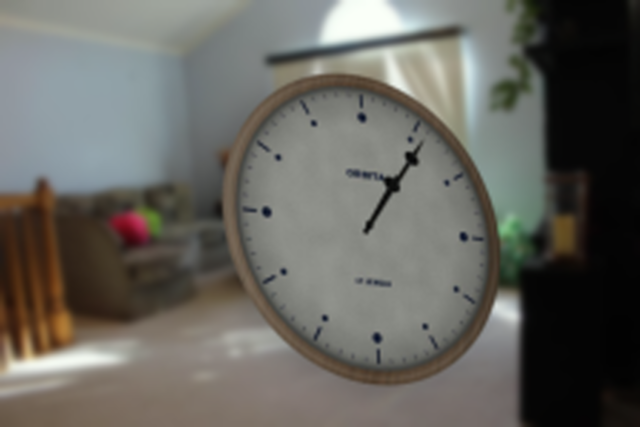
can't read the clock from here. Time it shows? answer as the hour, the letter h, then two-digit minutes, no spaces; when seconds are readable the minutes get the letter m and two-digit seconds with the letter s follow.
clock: 1h06
